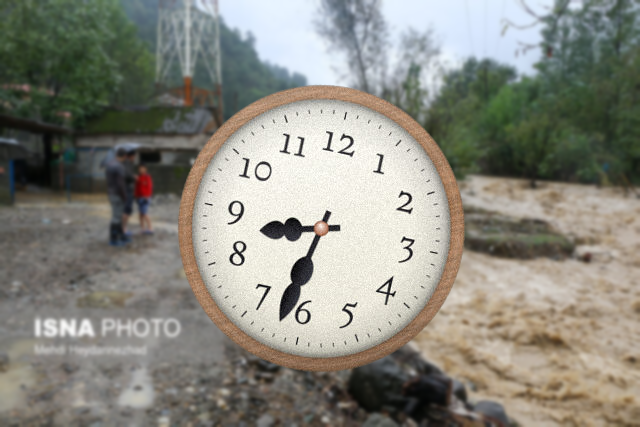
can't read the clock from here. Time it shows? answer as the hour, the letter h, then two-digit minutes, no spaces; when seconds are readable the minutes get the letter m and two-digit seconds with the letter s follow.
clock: 8h32
